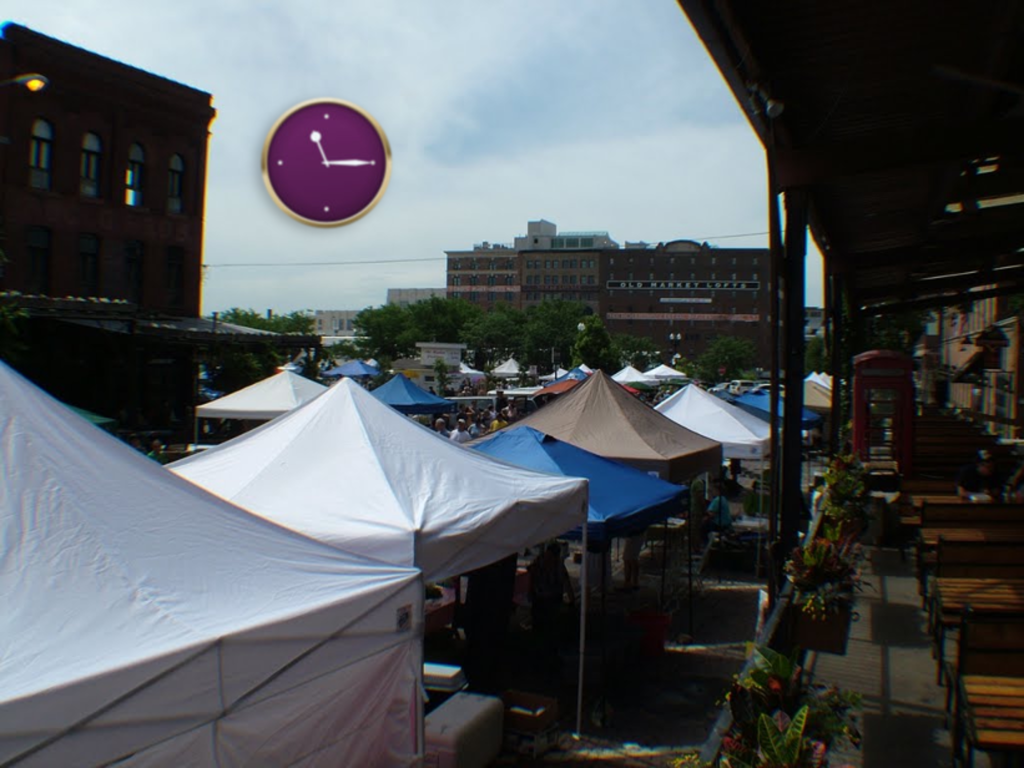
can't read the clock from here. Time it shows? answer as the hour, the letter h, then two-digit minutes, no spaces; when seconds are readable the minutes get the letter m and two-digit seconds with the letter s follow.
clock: 11h15
